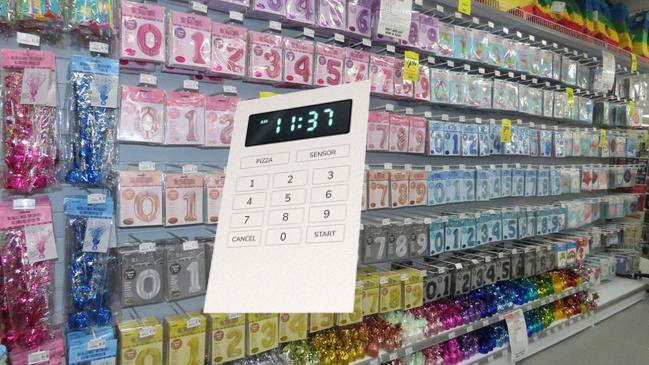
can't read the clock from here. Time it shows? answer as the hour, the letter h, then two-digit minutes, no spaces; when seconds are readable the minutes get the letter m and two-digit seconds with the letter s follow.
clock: 11h37
